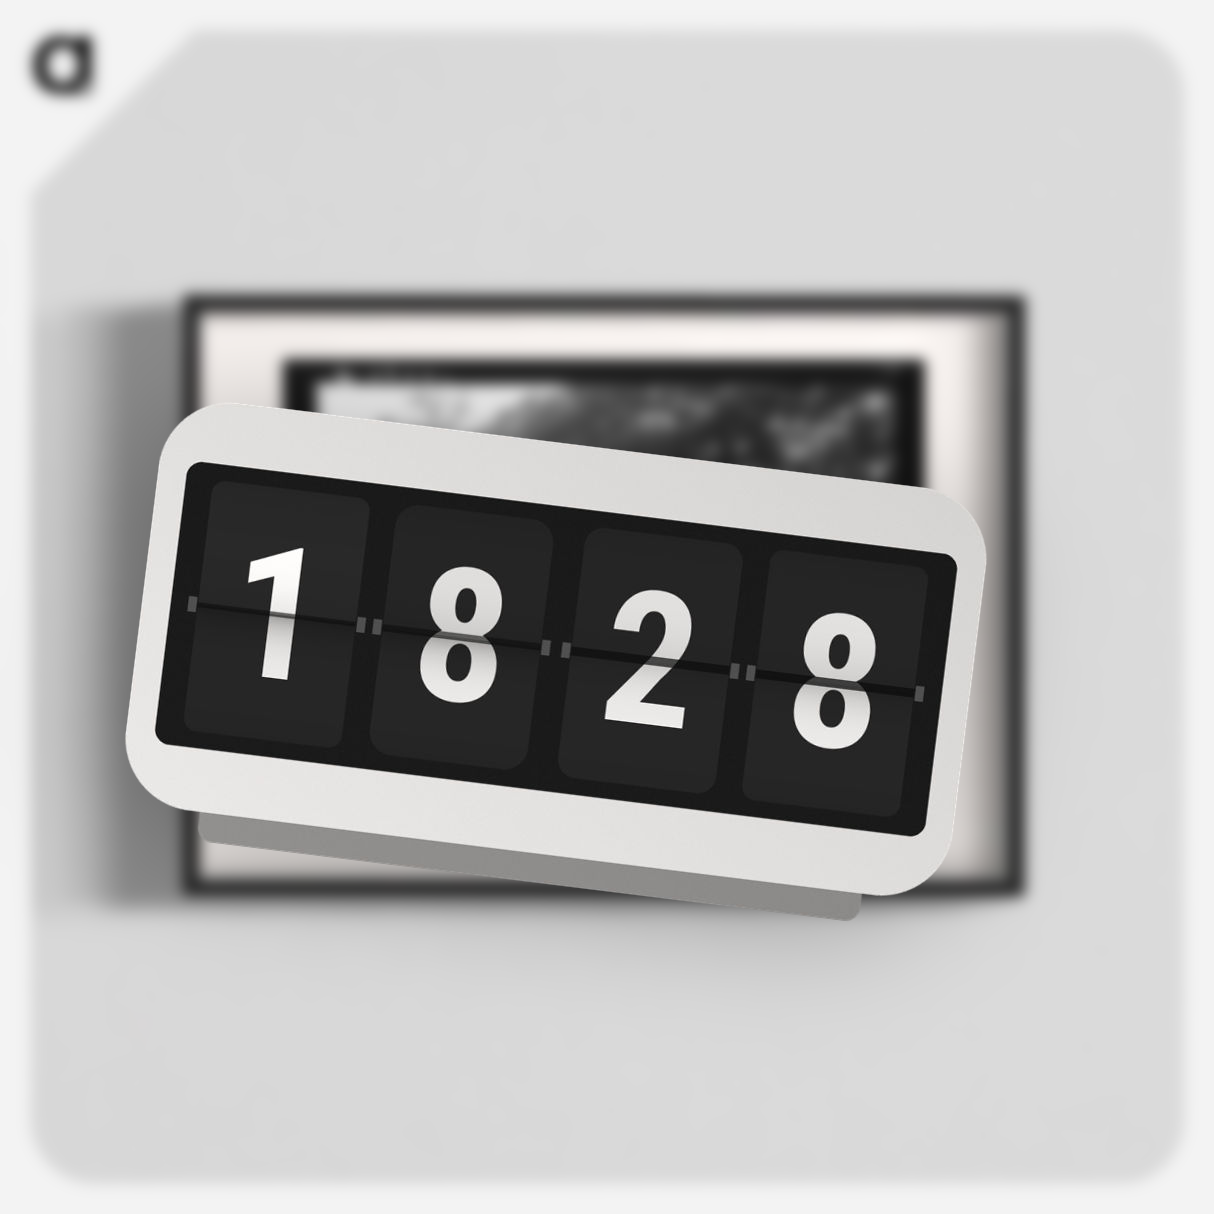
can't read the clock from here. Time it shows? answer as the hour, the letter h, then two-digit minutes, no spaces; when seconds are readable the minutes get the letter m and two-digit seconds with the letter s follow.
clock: 18h28
